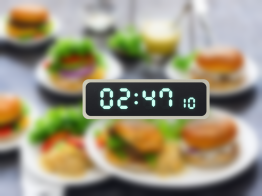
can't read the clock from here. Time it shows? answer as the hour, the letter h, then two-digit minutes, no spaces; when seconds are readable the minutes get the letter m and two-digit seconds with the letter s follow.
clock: 2h47m10s
